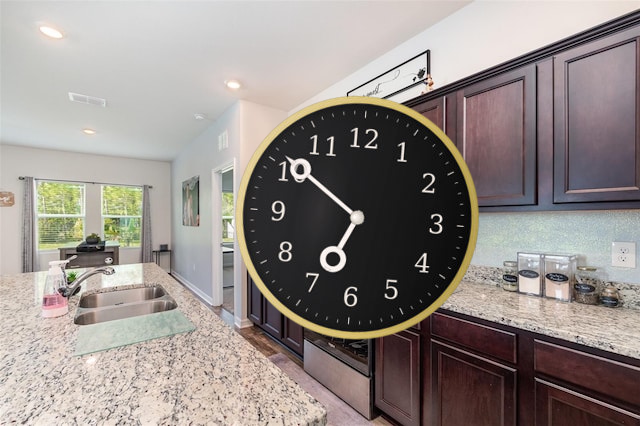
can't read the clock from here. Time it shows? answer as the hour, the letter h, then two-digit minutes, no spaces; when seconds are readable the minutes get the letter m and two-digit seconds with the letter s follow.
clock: 6h51
